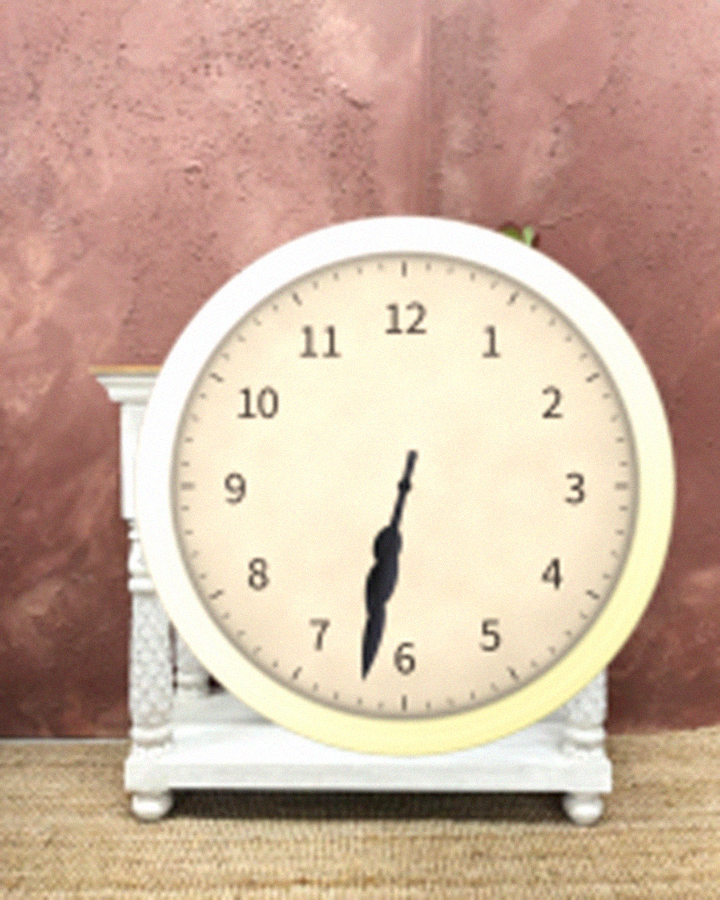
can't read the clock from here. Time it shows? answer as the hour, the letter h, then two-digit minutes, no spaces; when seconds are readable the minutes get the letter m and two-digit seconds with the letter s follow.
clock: 6h32
